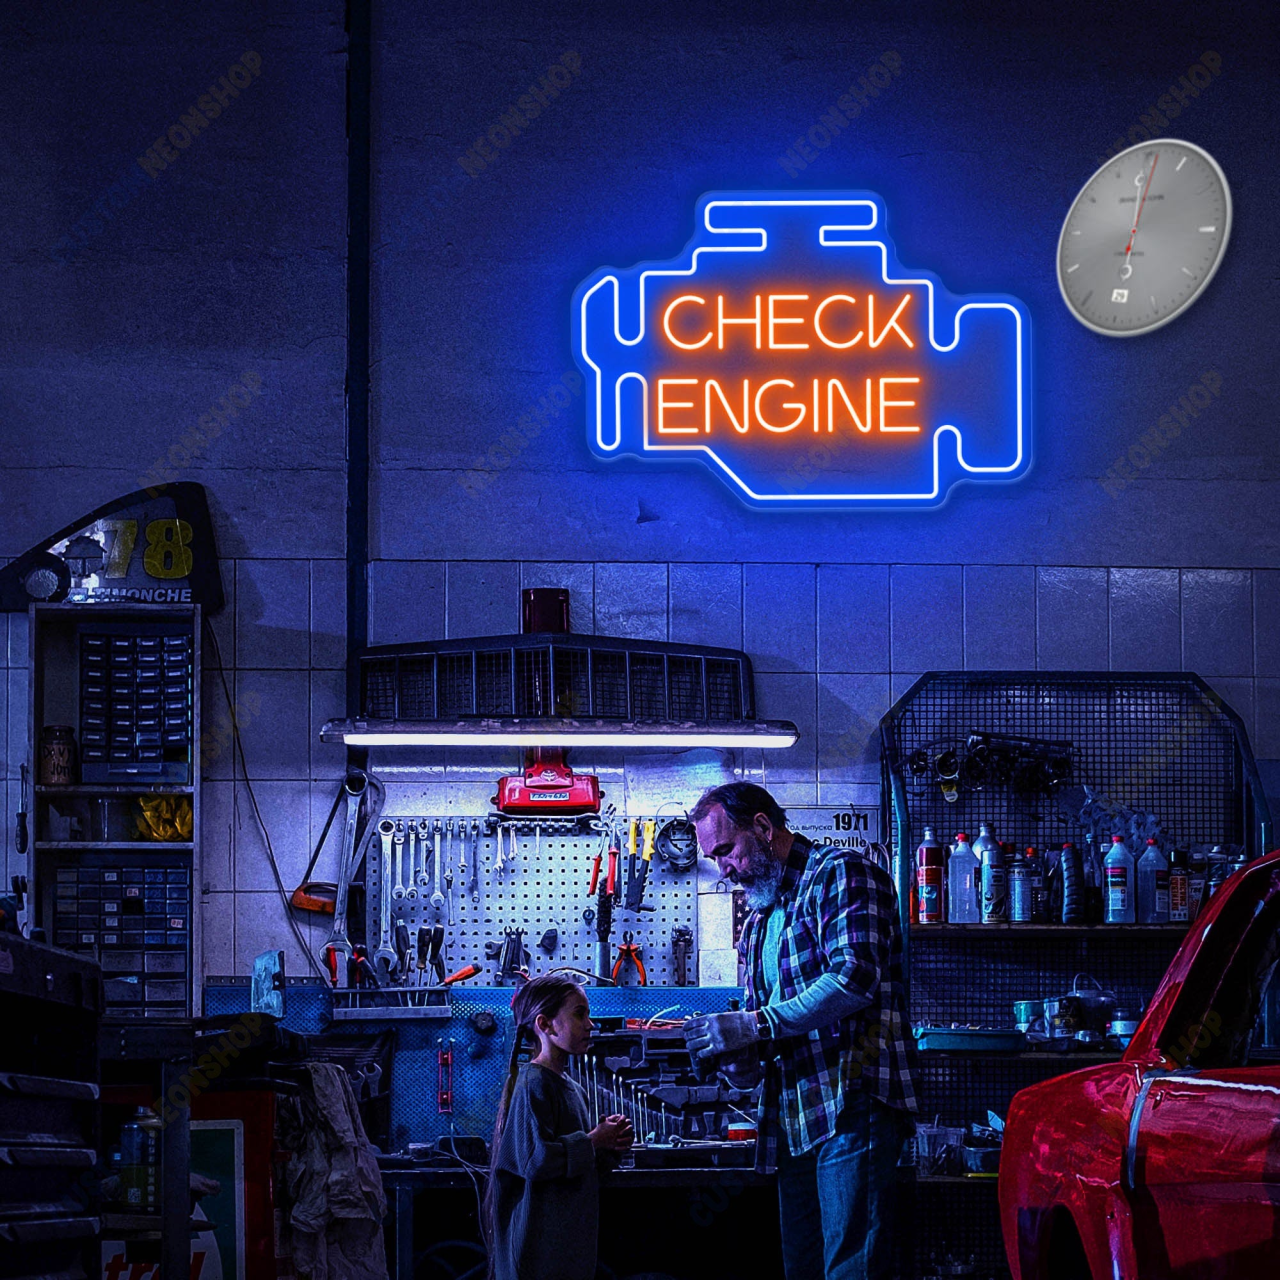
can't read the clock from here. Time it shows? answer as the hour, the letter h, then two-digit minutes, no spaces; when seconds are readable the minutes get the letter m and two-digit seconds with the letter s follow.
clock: 5h59m01s
